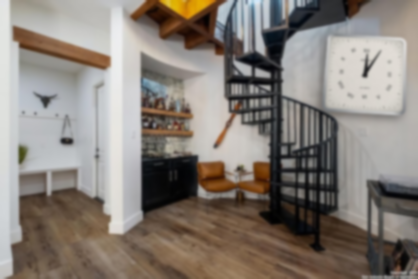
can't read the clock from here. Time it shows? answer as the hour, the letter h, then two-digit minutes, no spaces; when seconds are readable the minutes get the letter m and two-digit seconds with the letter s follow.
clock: 12h05
